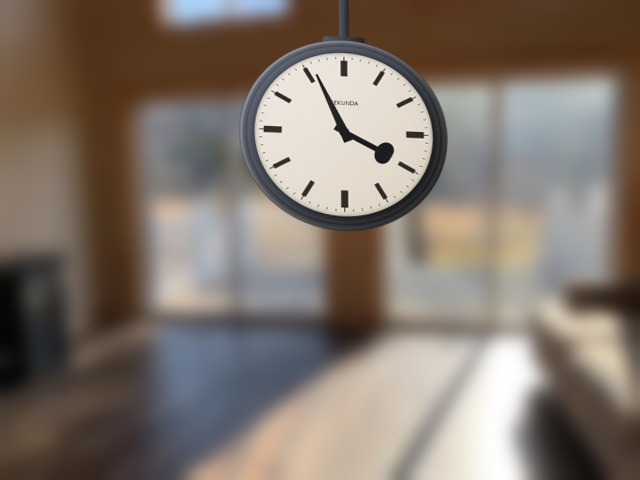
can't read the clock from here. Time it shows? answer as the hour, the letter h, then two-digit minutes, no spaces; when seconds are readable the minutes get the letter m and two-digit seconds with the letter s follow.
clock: 3h56
